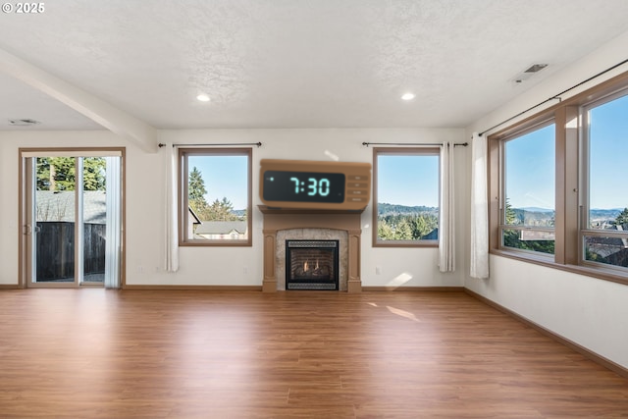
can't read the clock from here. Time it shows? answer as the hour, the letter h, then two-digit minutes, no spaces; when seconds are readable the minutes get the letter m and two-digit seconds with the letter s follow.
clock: 7h30
